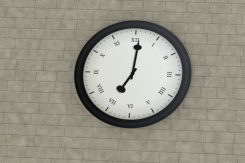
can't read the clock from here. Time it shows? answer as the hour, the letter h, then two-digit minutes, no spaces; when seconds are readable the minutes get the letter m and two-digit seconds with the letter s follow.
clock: 7h01
